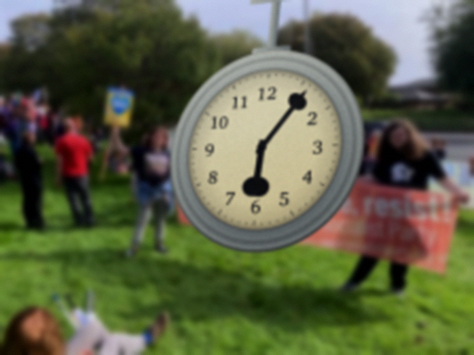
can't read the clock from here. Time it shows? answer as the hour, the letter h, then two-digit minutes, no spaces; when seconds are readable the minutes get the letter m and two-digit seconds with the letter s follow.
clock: 6h06
